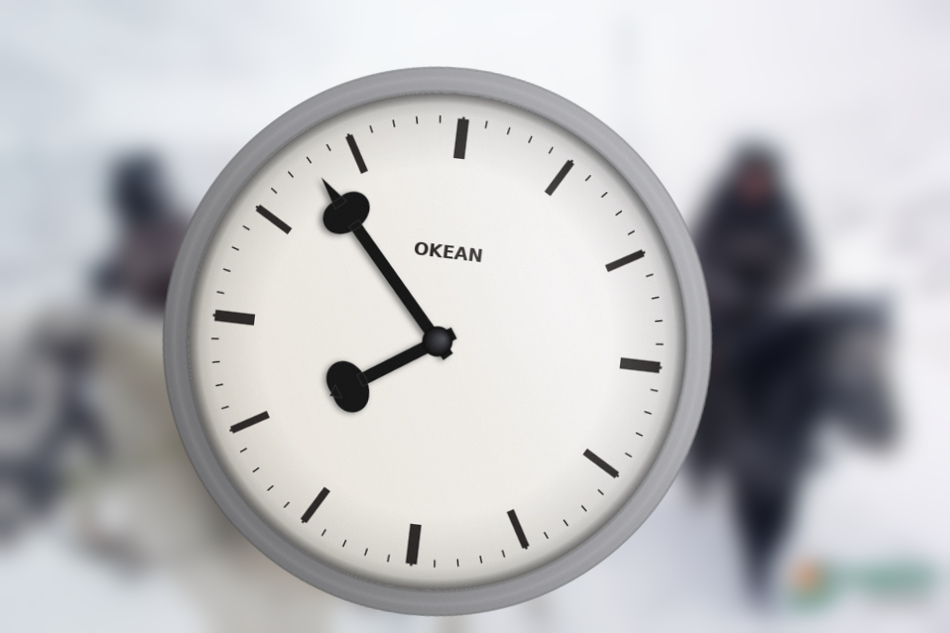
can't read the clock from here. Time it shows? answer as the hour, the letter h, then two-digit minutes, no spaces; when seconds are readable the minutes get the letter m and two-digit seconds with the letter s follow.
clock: 7h53
